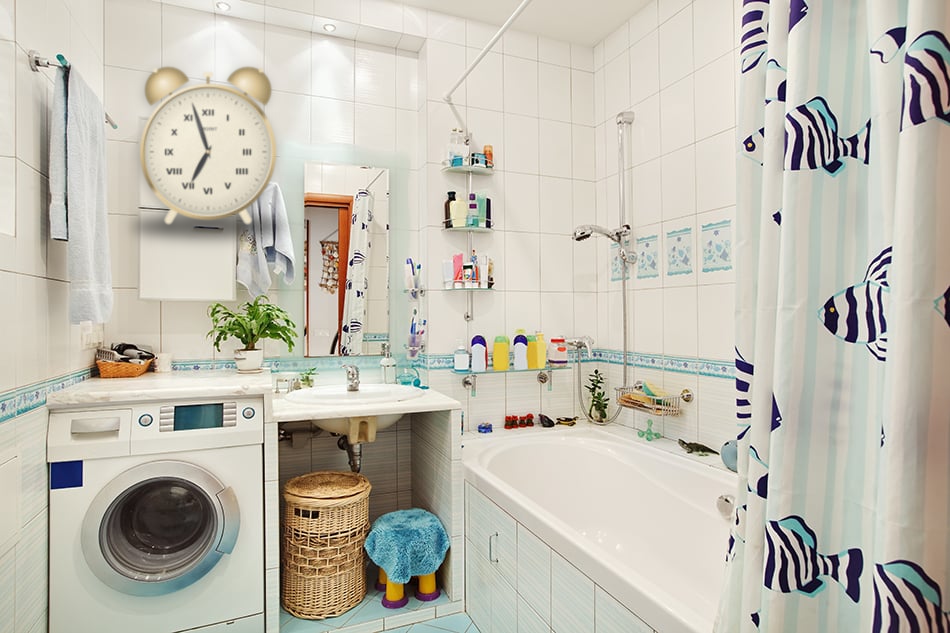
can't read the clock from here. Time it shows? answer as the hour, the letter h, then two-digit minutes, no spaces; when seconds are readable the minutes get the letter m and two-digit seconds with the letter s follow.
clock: 6h57
